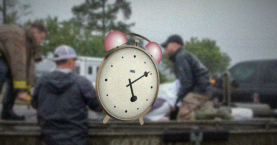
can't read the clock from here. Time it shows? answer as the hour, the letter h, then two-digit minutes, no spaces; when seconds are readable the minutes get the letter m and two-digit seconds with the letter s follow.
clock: 5h09
